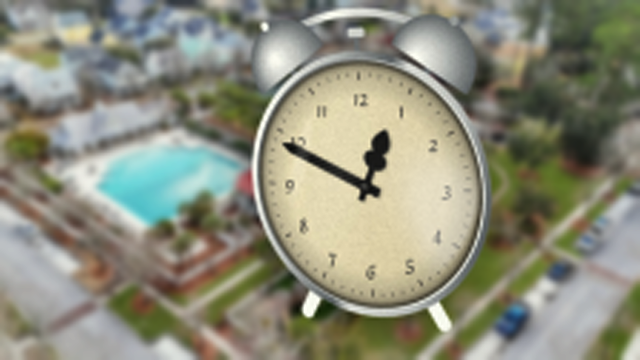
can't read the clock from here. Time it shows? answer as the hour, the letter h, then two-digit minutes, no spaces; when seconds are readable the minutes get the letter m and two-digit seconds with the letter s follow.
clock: 12h49
